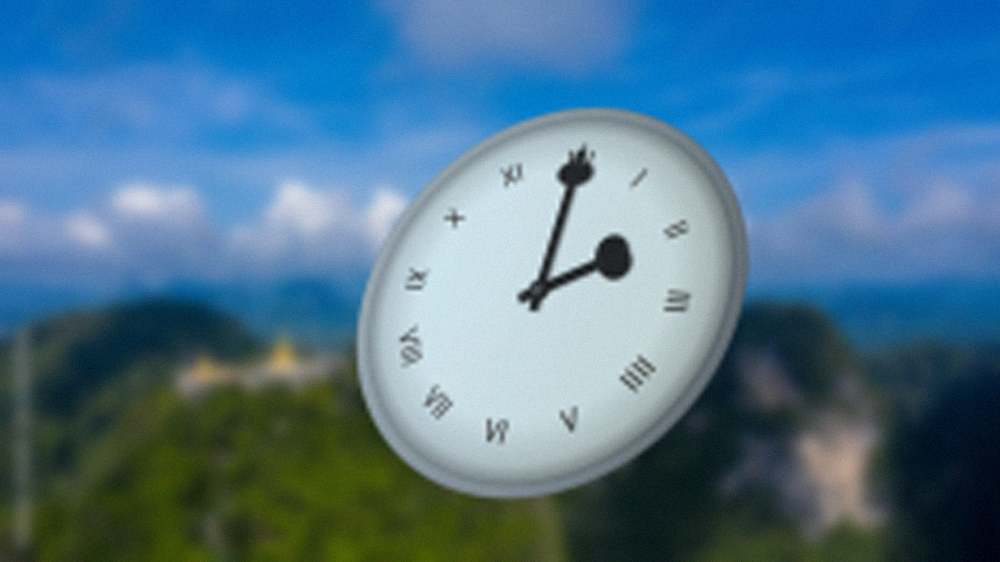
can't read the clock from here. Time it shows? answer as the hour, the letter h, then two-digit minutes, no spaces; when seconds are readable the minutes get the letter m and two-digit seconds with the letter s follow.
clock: 2h00
